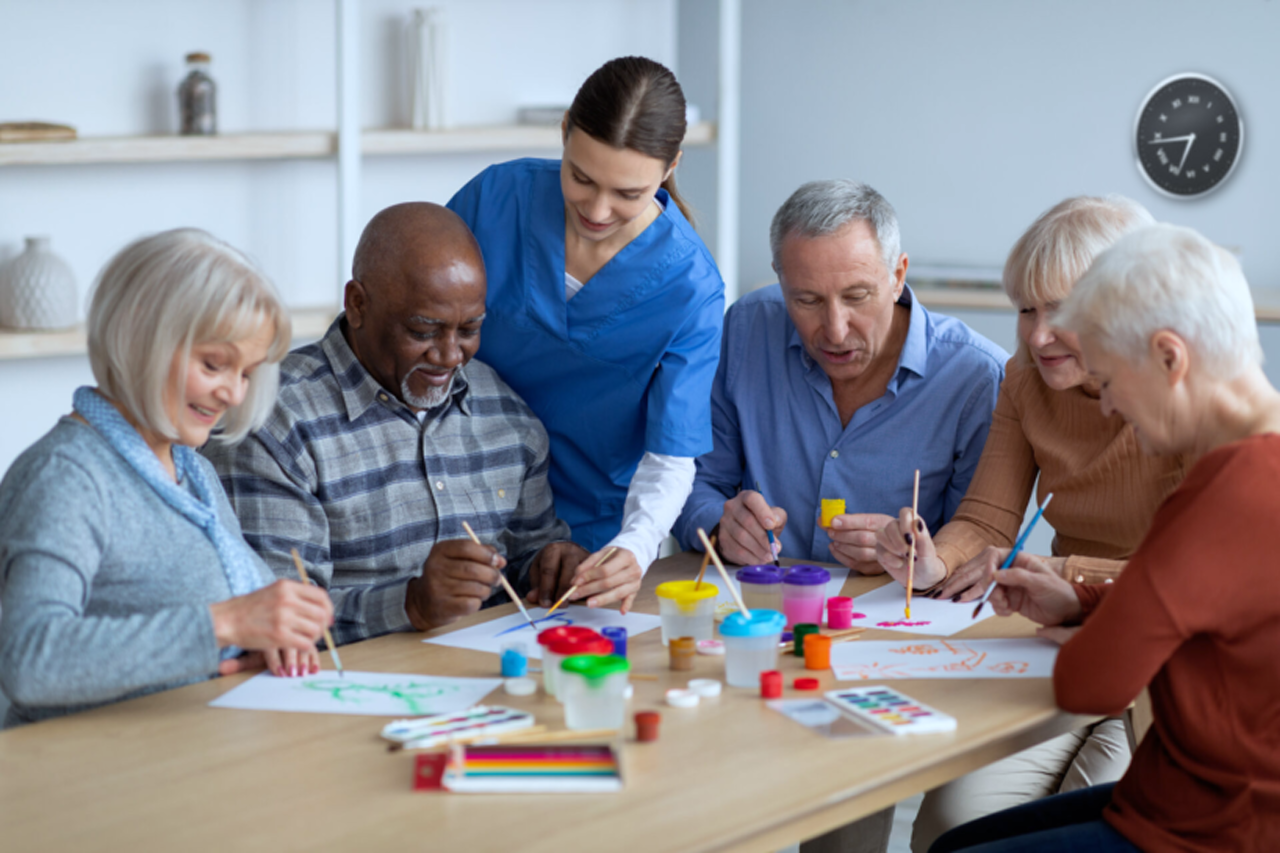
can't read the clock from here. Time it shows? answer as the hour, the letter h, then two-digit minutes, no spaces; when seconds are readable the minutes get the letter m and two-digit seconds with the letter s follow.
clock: 6h44
